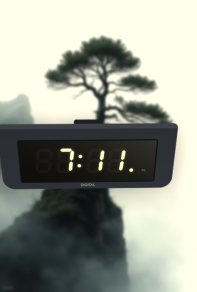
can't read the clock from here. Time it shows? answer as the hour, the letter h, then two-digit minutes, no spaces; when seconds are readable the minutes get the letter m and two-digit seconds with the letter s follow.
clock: 7h11
